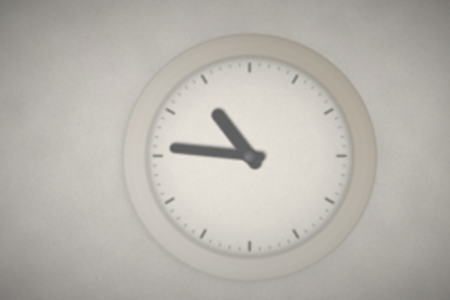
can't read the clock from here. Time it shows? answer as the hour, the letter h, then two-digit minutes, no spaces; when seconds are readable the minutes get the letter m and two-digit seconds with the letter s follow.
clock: 10h46
